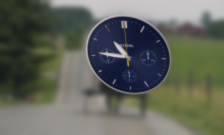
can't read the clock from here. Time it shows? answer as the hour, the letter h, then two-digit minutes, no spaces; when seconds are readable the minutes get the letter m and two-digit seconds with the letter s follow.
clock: 10h46
